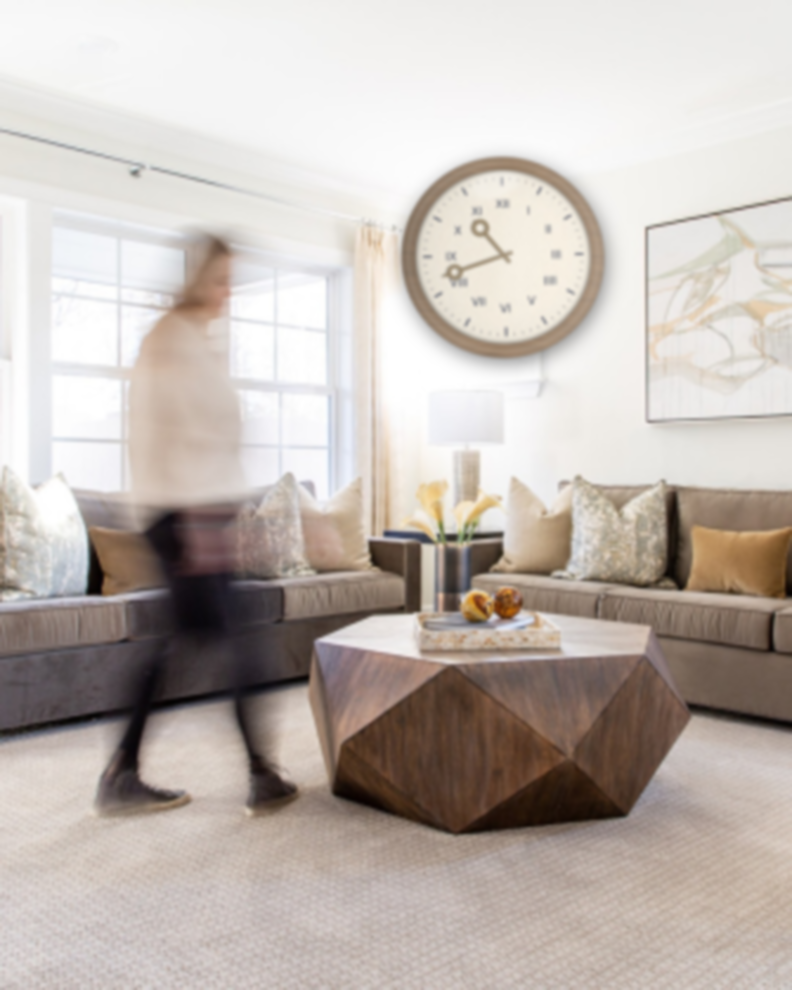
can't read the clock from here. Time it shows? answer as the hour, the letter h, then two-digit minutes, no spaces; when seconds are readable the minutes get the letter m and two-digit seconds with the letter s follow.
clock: 10h42
